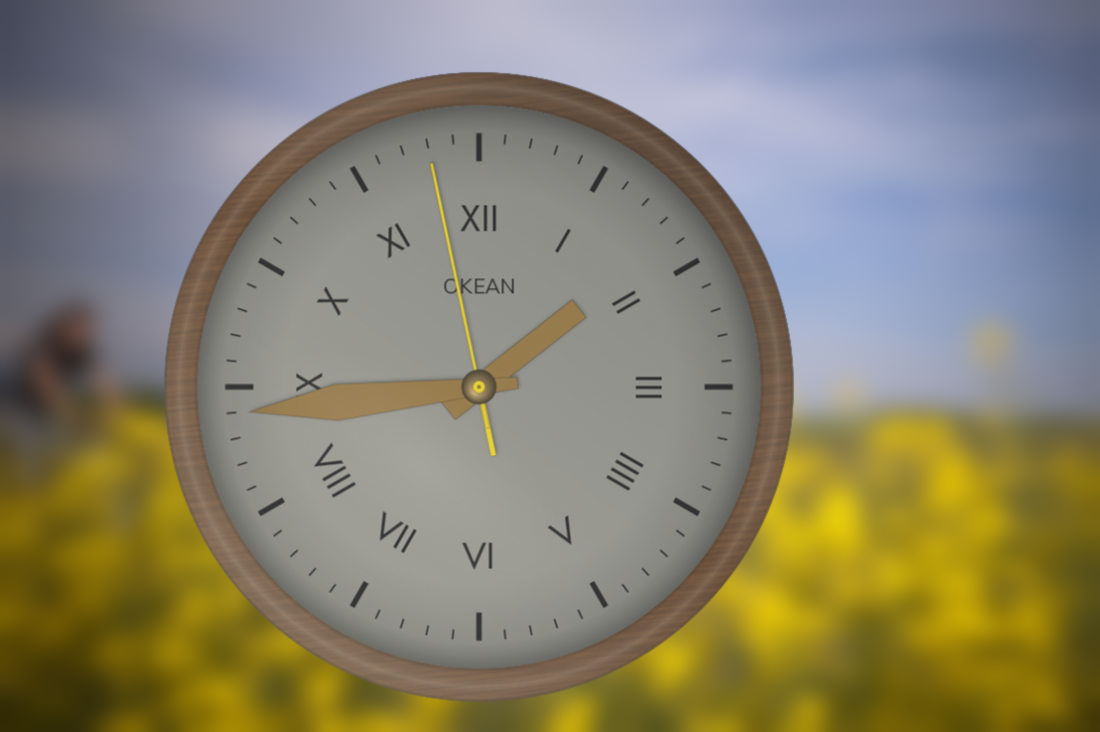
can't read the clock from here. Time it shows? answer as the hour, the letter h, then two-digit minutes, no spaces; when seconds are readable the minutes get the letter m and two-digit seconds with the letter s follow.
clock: 1h43m58s
